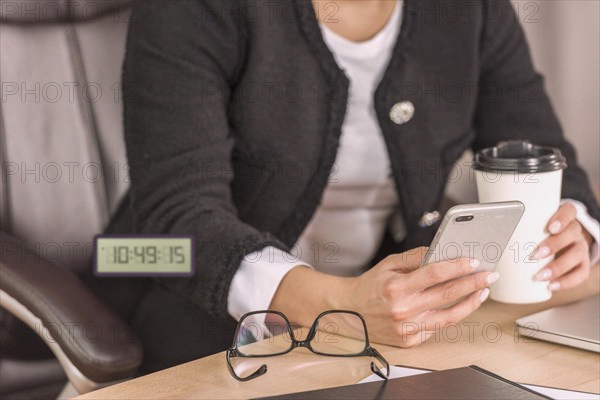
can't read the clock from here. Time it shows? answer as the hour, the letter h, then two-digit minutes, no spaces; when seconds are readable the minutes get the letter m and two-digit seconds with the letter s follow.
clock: 10h49m15s
